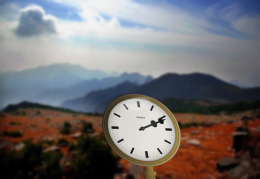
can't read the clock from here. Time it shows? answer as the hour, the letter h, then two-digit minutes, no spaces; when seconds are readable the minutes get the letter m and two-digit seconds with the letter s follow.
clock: 2h11
